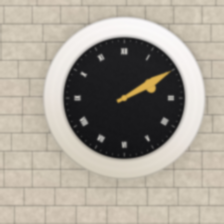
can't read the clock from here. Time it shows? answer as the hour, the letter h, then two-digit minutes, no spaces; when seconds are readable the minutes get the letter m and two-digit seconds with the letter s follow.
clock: 2h10
